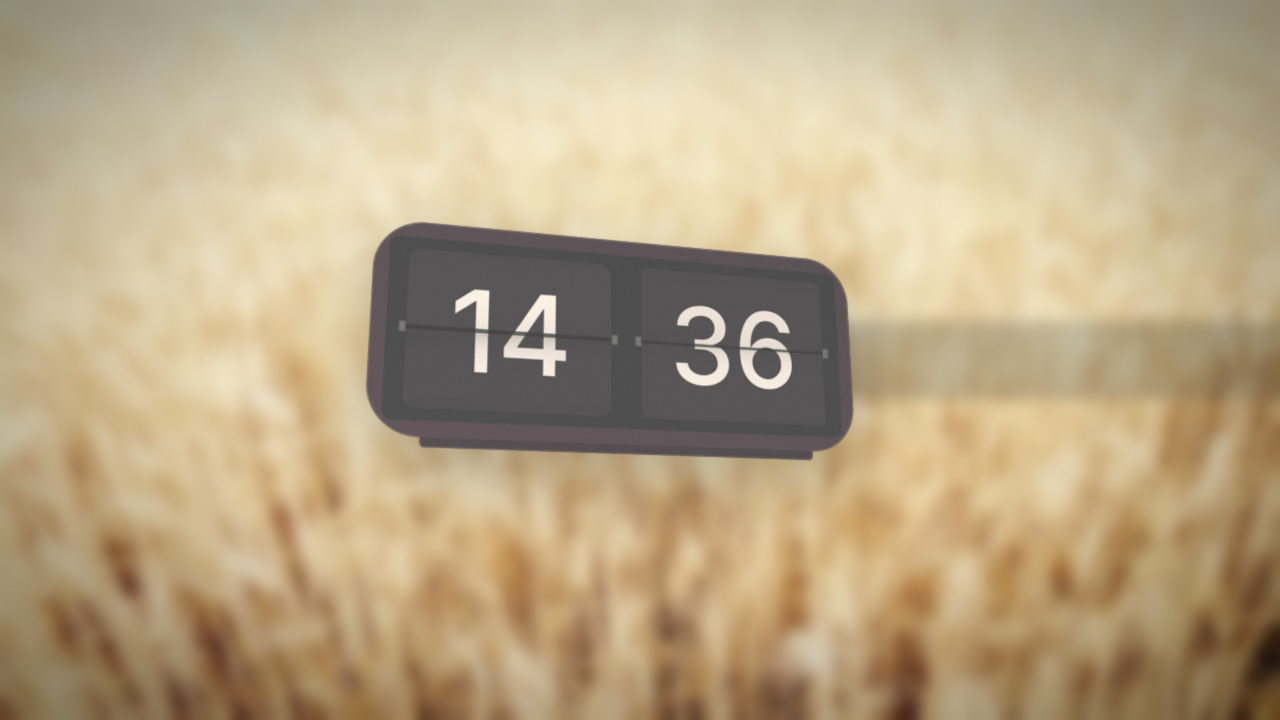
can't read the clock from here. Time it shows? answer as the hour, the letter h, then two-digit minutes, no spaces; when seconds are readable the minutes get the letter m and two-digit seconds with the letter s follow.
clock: 14h36
